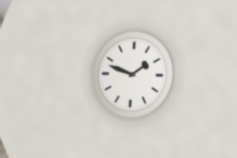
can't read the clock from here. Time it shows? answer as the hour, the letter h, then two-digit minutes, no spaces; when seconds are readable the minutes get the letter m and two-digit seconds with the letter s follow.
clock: 1h48
